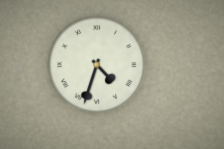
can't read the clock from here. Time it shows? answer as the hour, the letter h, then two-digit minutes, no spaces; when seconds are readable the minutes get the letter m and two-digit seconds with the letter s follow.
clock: 4h33
